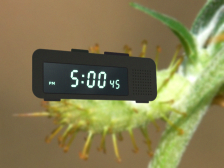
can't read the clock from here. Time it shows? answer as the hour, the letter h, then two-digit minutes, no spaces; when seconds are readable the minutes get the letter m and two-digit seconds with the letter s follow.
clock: 5h00m45s
